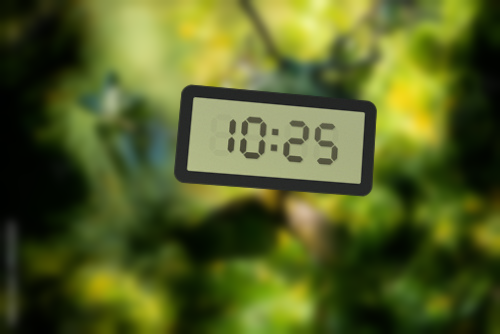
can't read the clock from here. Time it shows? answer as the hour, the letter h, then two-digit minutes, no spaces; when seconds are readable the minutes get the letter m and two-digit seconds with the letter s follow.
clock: 10h25
